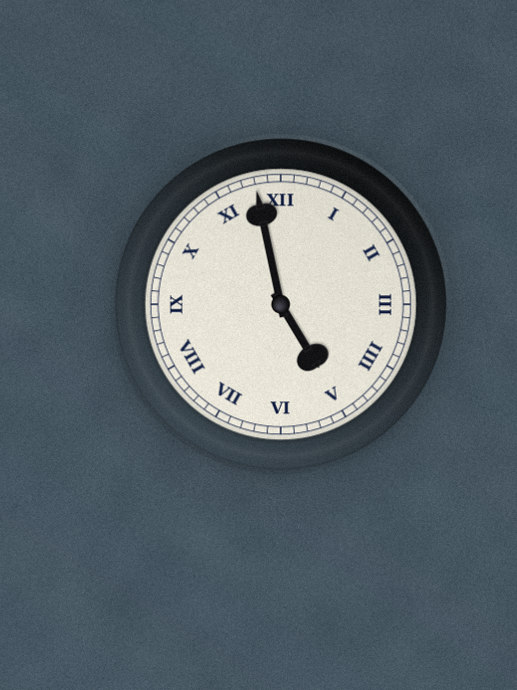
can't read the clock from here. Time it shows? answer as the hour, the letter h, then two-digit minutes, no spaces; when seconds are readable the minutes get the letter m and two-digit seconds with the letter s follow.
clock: 4h58
